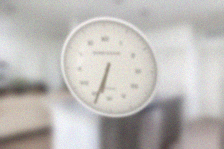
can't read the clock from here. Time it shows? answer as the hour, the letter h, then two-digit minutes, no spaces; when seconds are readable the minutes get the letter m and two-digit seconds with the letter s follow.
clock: 6h34
